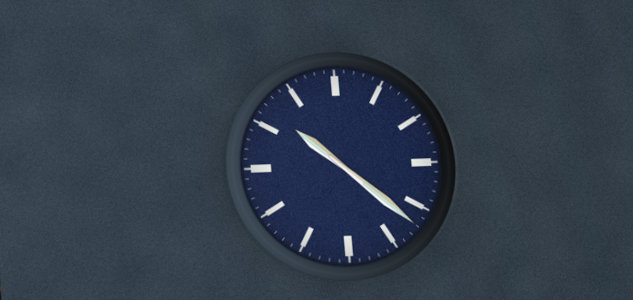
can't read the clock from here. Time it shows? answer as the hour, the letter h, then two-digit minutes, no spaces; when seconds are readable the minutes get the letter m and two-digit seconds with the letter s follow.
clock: 10h22
